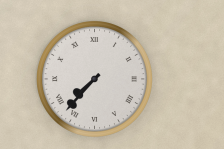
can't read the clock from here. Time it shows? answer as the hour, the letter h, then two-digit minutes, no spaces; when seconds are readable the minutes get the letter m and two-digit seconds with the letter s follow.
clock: 7h37
